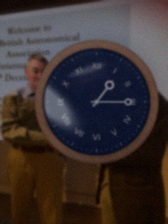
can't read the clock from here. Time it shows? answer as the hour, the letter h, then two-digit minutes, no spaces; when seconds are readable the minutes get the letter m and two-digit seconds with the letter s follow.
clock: 1h15
